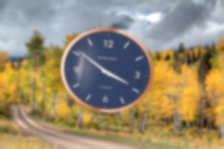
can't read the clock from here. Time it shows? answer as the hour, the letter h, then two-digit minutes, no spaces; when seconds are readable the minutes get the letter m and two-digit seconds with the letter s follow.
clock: 3h51
